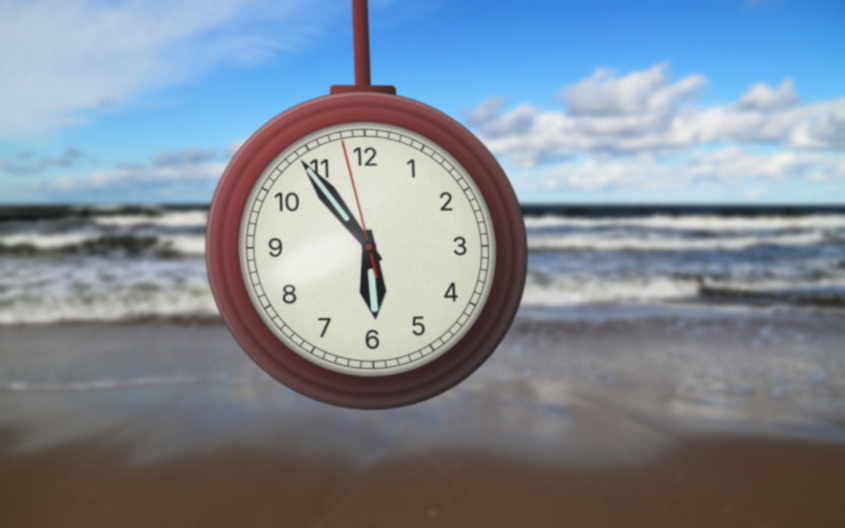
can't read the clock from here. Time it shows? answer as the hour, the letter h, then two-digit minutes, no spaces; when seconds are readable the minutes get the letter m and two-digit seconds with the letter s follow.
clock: 5h53m58s
